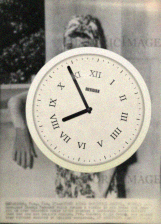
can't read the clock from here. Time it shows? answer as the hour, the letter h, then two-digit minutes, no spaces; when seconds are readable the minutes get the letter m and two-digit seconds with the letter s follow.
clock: 7h54
